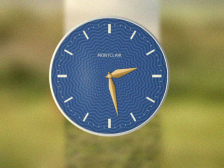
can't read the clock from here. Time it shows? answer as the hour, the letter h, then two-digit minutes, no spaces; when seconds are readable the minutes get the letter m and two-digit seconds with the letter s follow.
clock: 2h28
